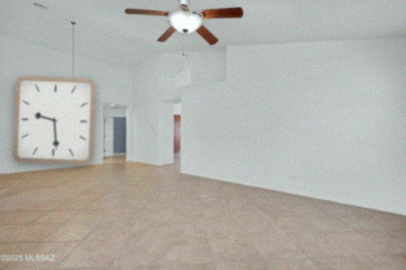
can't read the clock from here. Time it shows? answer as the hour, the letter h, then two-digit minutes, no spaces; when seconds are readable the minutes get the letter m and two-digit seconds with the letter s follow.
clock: 9h29
